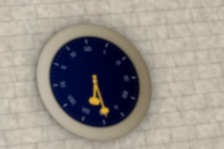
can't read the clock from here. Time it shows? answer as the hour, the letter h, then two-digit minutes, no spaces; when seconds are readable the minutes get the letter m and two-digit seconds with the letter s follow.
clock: 6h29
